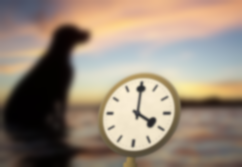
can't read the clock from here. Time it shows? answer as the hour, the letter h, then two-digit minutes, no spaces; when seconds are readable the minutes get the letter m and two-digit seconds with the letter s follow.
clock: 4h00
